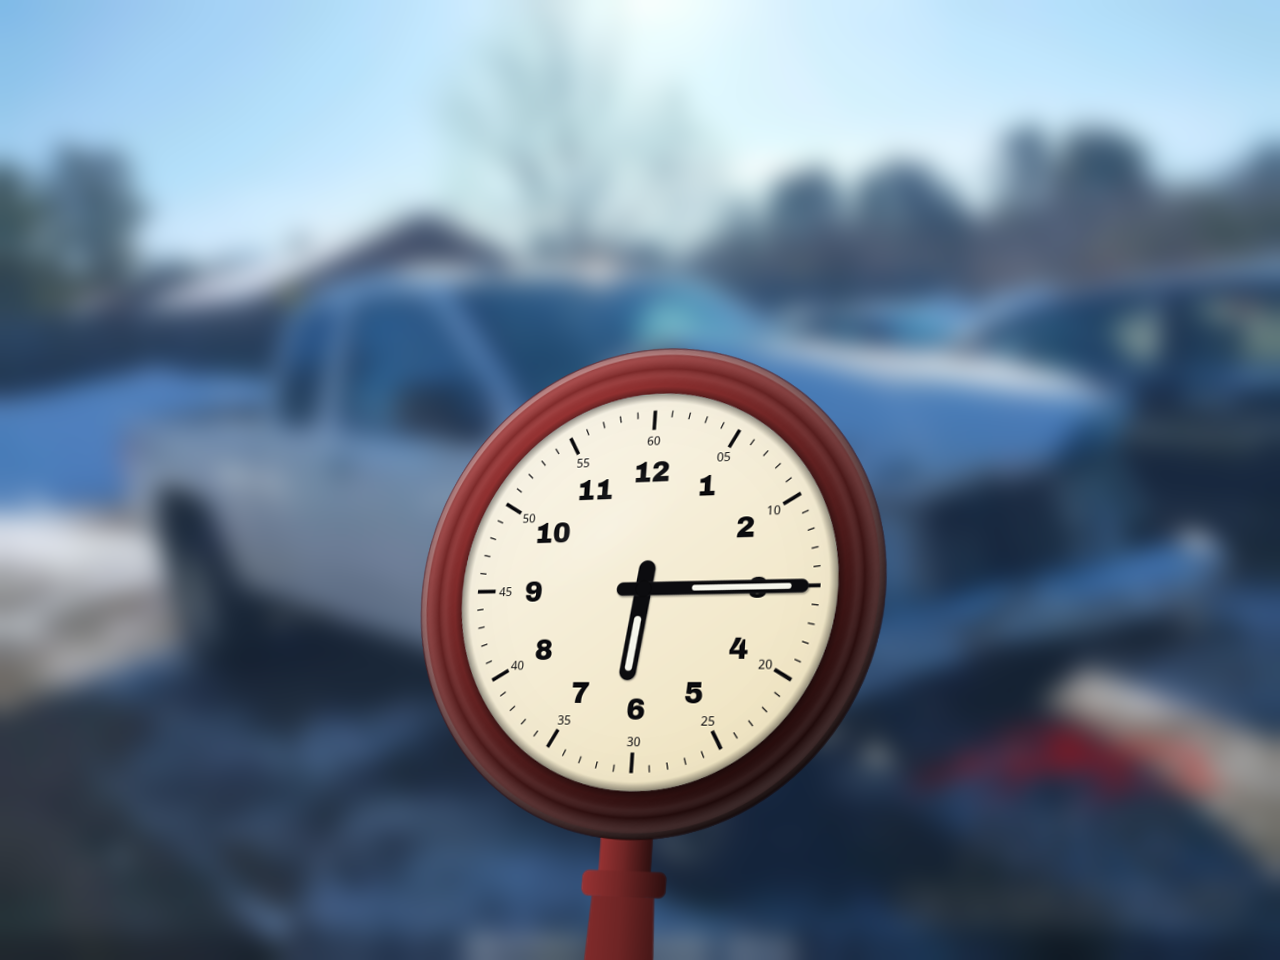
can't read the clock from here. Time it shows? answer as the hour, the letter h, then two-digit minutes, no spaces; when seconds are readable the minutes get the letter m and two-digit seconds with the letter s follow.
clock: 6h15
